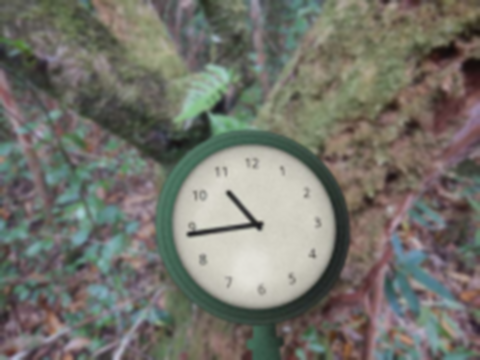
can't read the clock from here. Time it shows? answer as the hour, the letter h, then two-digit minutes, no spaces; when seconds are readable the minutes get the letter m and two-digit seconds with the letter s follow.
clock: 10h44
